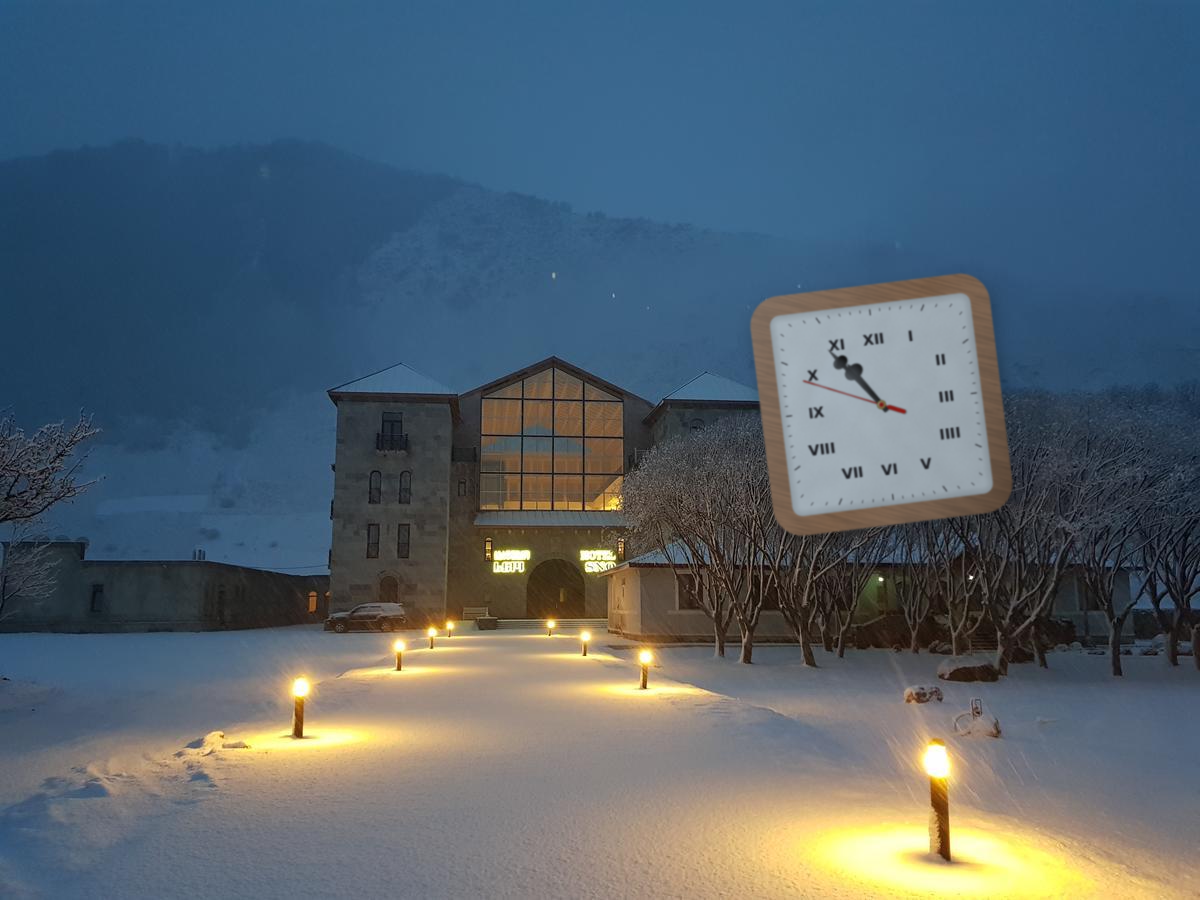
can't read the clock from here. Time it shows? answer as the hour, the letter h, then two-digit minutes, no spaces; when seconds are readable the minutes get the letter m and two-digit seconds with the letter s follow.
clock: 10h53m49s
